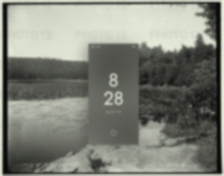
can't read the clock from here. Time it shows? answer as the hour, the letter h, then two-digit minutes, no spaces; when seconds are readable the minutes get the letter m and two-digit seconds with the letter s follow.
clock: 8h28
